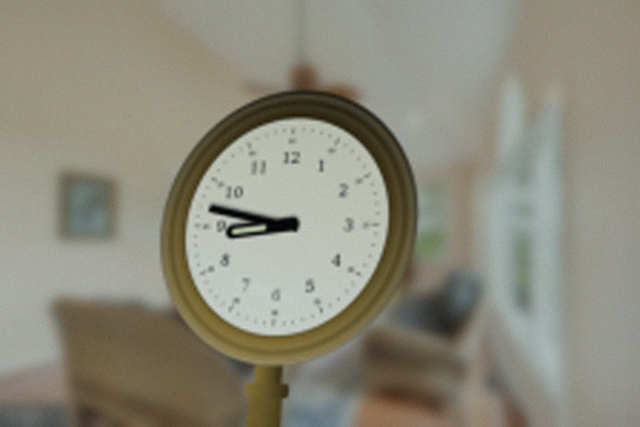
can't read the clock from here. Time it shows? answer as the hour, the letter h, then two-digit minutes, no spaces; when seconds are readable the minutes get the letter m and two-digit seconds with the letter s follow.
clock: 8h47
